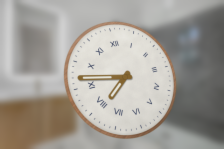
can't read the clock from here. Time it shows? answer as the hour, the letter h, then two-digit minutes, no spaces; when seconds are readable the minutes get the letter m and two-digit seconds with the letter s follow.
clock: 7h47
